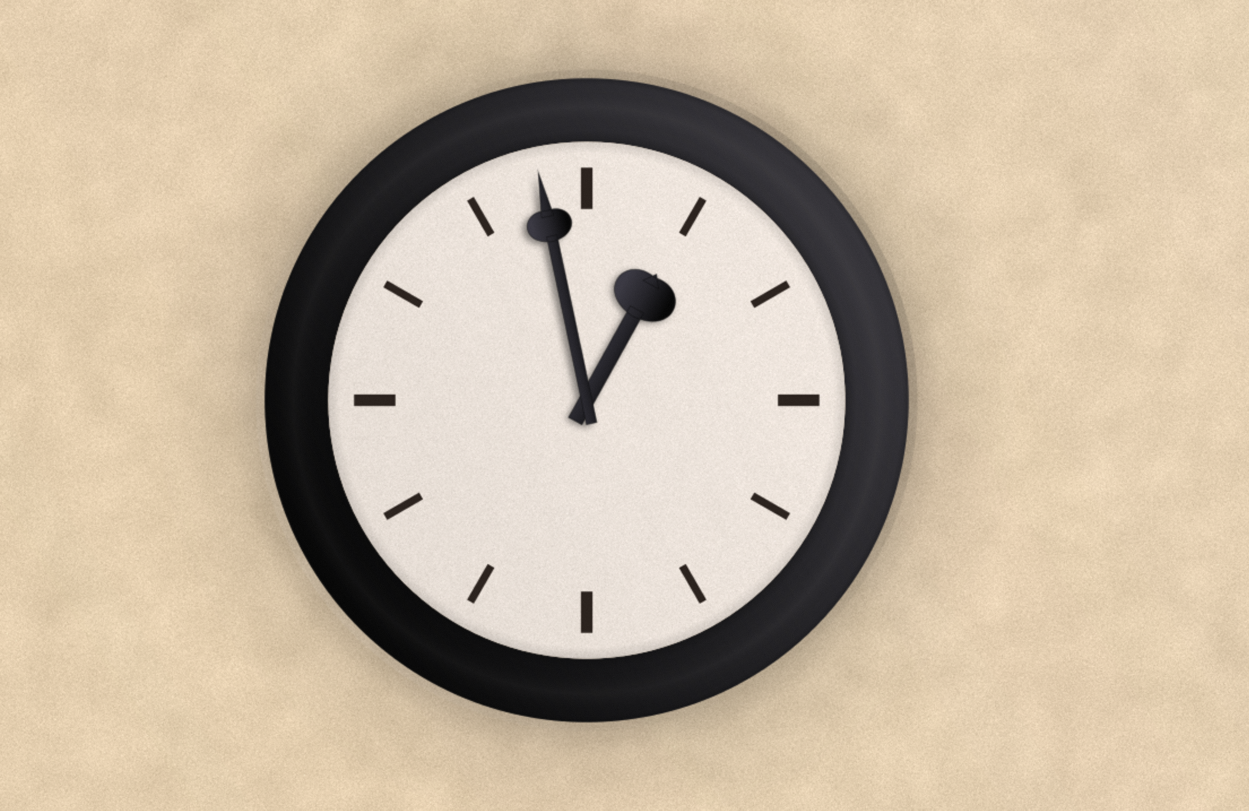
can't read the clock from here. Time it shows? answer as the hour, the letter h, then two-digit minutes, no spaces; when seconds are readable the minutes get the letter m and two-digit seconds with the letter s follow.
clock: 12h58
